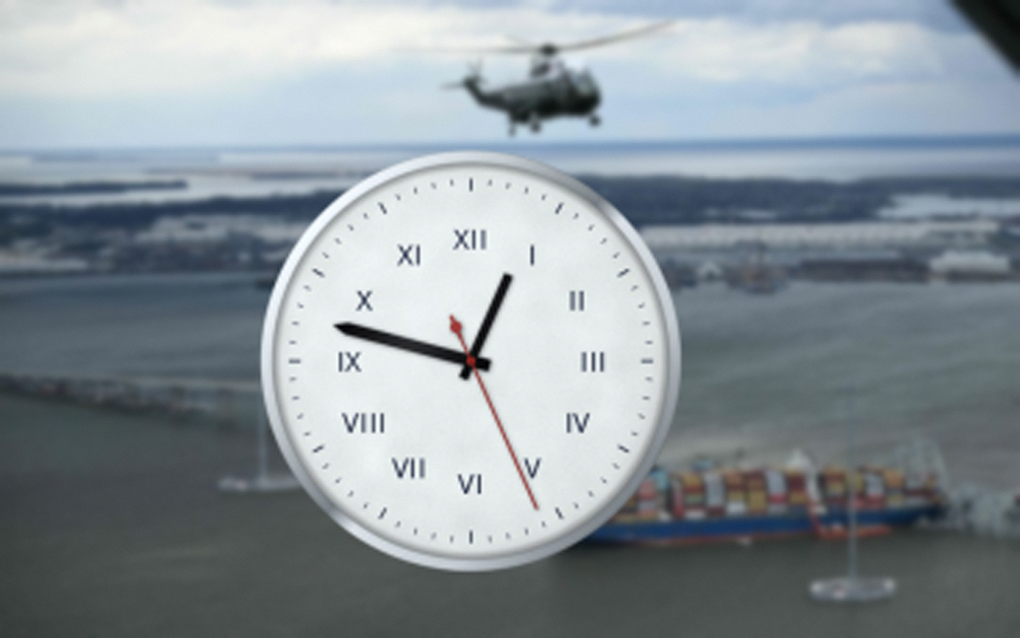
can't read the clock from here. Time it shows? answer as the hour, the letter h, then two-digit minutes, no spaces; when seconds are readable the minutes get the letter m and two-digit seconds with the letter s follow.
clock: 12h47m26s
